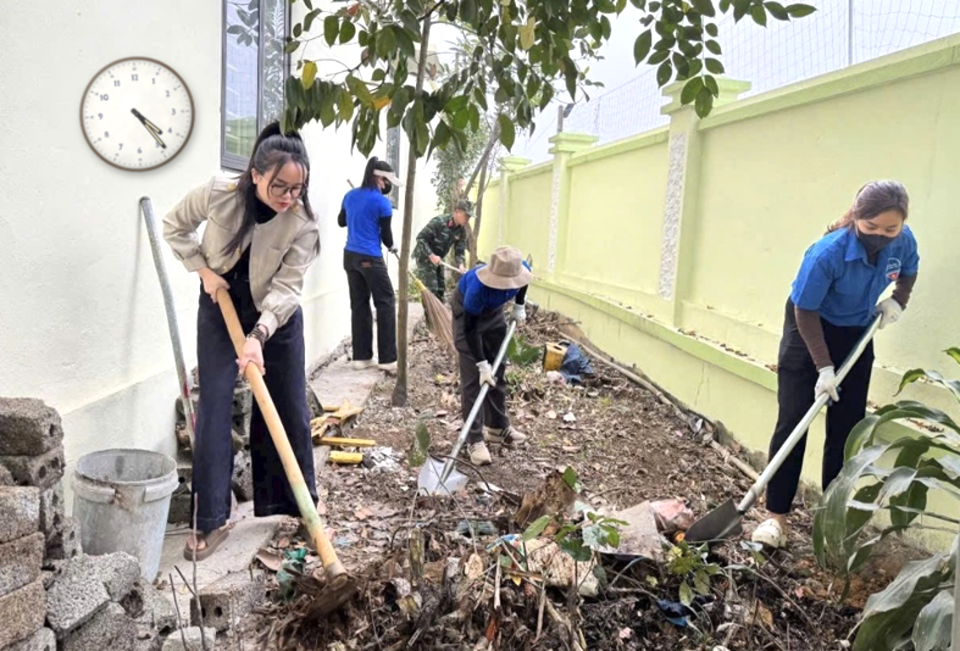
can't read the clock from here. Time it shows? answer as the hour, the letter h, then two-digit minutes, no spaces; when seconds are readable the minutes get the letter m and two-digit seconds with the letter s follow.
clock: 4h24
